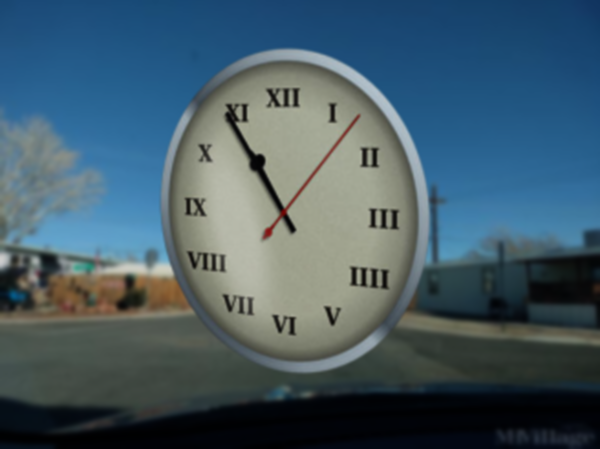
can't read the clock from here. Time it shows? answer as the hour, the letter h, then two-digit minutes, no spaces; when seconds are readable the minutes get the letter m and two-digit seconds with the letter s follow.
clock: 10h54m07s
